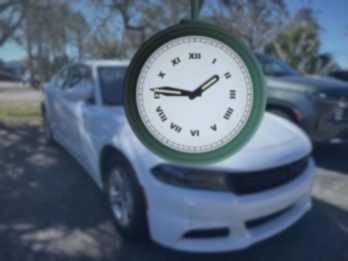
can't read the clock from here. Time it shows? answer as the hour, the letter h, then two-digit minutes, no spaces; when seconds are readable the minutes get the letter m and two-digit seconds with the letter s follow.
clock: 1h46
